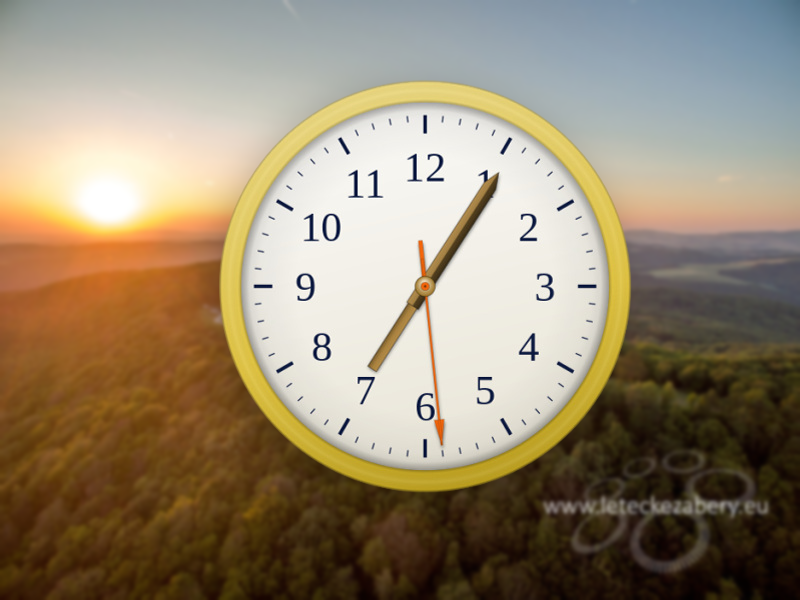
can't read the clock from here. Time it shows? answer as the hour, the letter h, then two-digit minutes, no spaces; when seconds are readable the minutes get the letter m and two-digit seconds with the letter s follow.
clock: 7h05m29s
